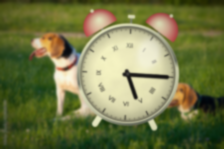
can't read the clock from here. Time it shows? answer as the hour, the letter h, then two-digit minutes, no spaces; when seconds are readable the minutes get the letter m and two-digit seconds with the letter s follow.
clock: 5h15
